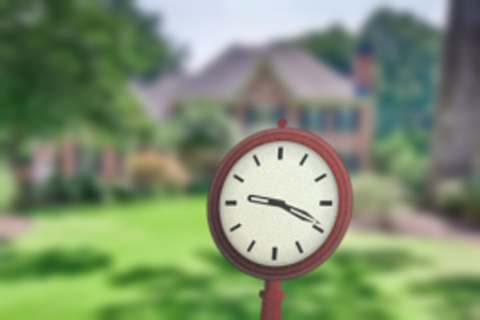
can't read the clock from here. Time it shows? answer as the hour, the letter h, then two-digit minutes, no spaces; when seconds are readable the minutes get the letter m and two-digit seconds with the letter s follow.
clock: 9h19
